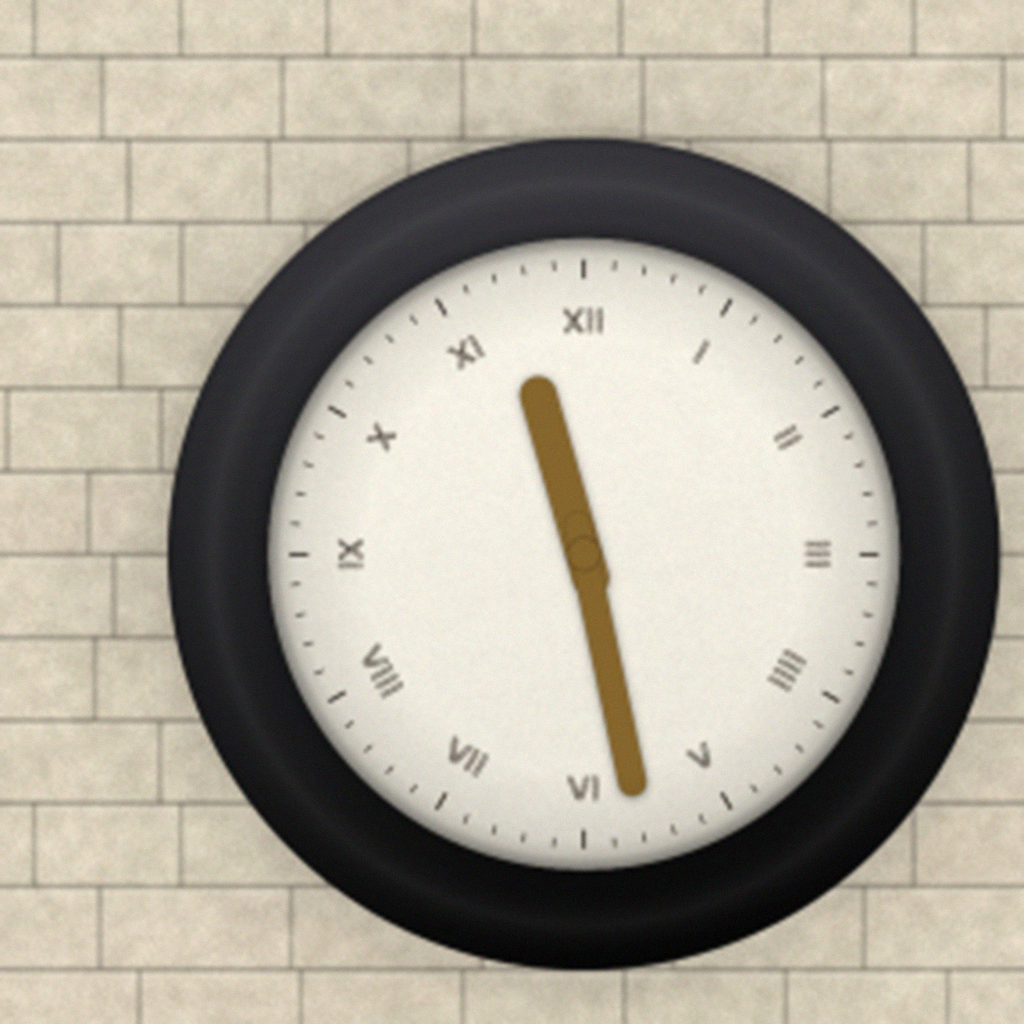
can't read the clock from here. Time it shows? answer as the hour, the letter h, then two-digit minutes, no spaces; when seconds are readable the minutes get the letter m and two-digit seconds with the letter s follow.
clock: 11h28
